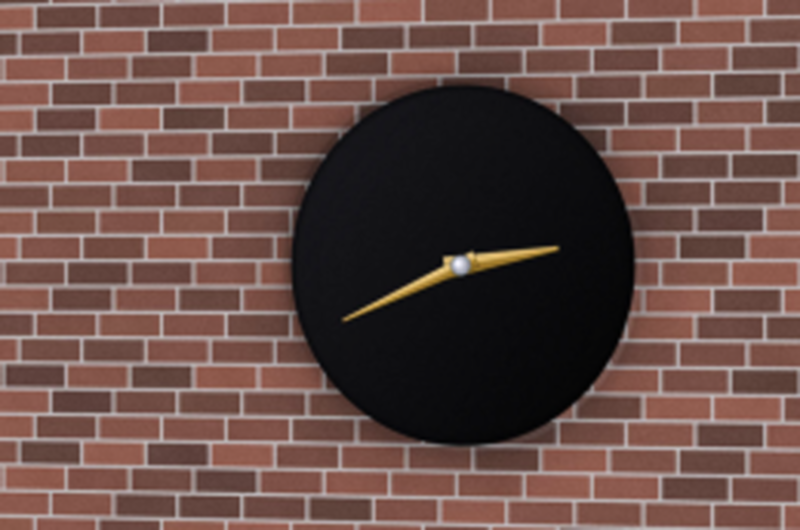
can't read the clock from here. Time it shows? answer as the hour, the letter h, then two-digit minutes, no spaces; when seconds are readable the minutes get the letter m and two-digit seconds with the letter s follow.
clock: 2h41
